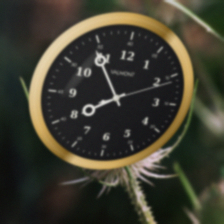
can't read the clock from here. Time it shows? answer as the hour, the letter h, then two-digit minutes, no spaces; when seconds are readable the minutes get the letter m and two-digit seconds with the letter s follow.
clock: 7h54m11s
